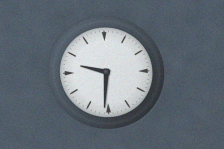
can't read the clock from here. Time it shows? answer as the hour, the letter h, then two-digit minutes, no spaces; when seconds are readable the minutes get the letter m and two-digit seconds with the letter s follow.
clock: 9h31
